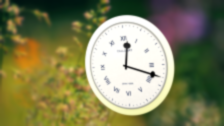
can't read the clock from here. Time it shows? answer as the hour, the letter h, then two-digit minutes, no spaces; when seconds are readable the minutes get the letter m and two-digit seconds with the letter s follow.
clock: 12h18
